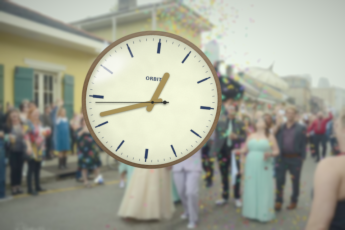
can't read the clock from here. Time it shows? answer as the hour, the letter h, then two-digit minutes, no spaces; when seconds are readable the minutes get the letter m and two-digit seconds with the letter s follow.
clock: 12h41m44s
